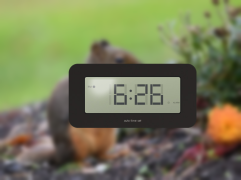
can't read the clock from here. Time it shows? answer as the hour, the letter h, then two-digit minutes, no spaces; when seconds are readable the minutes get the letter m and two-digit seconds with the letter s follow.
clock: 6h26
